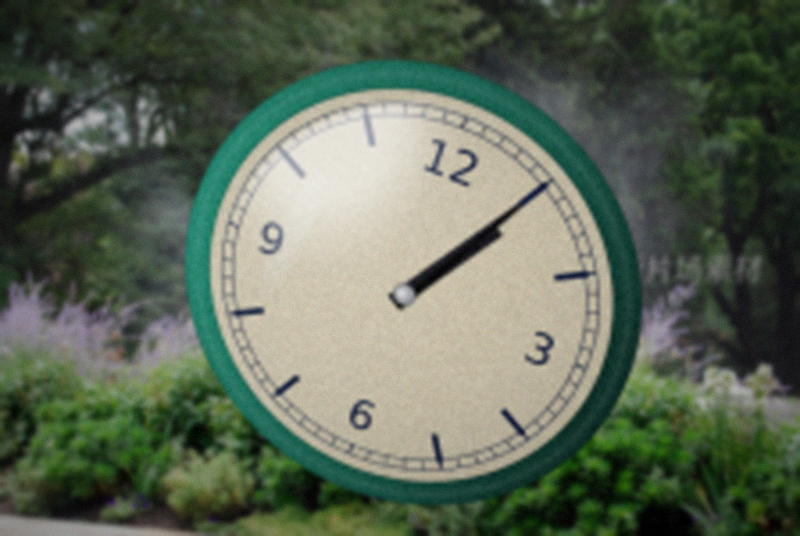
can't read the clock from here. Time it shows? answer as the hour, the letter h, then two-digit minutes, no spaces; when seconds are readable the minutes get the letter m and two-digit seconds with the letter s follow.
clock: 1h05
